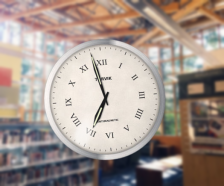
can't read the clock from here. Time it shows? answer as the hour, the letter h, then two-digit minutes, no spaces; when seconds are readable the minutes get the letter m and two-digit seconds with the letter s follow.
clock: 6h58
